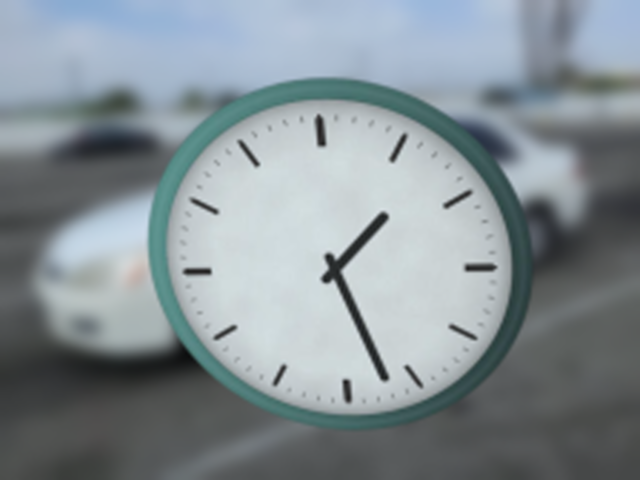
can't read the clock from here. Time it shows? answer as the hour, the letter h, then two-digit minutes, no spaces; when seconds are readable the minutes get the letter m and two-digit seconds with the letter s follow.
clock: 1h27
